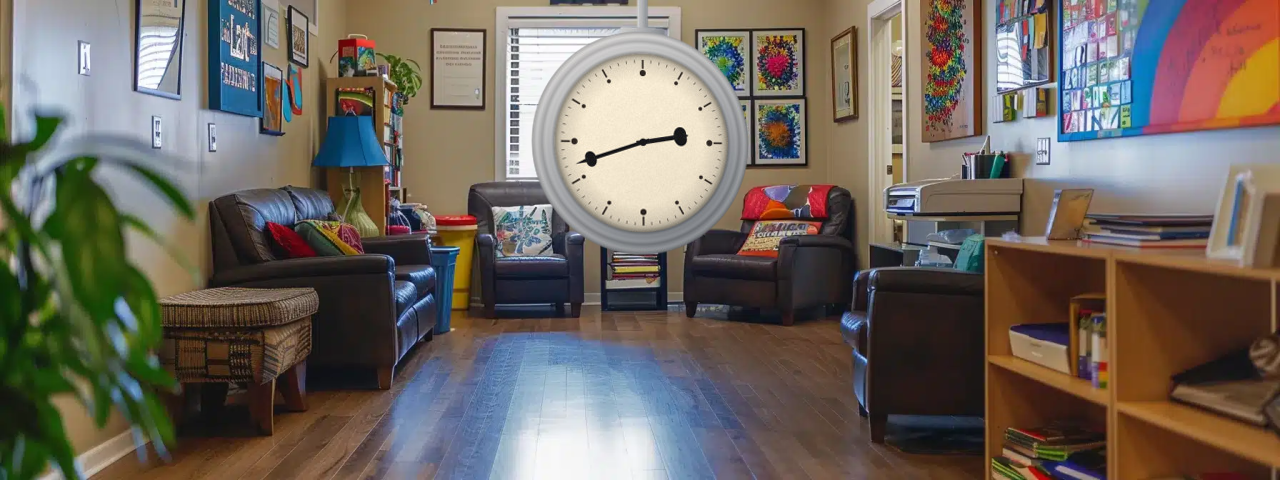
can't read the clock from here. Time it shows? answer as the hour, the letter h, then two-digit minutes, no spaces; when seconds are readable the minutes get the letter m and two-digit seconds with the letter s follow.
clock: 2h42
